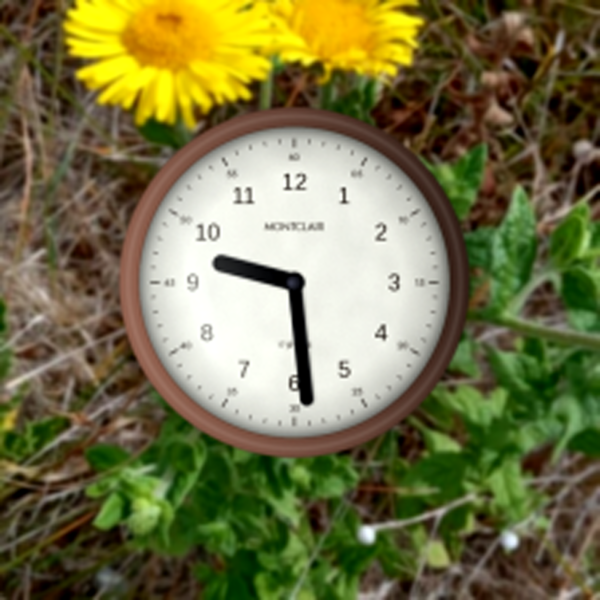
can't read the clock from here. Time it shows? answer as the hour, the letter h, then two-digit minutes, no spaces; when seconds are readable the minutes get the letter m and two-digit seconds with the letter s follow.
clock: 9h29
